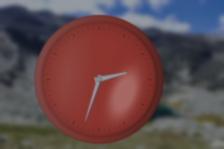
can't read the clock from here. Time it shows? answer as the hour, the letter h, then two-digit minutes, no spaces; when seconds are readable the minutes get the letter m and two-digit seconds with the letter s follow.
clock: 2h33
